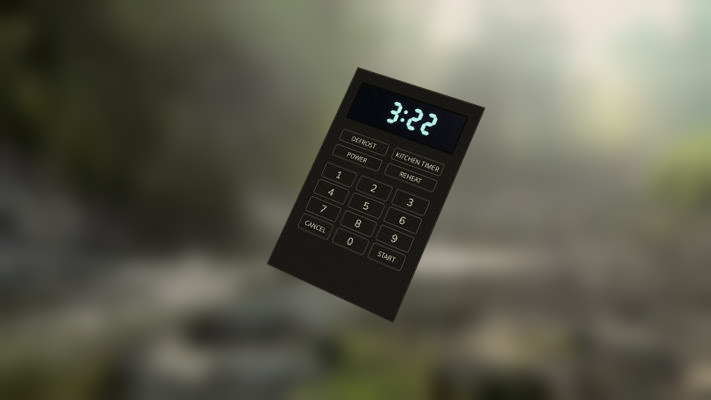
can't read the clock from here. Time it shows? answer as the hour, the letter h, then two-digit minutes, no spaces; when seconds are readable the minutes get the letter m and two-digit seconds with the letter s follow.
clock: 3h22
